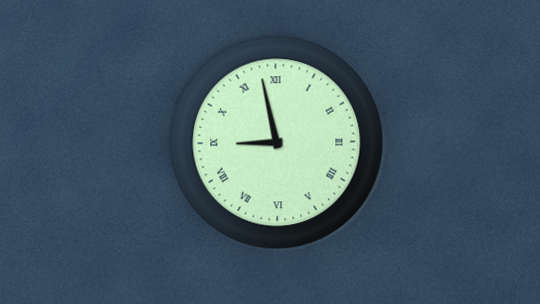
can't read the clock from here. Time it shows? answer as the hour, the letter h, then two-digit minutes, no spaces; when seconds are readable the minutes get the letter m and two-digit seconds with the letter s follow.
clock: 8h58
